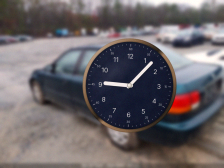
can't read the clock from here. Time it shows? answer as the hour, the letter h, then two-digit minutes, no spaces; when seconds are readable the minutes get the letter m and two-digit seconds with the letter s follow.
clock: 9h07
